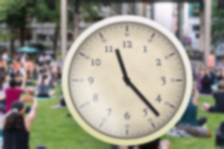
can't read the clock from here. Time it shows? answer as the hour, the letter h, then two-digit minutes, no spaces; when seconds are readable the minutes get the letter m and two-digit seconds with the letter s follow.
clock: 11h23
